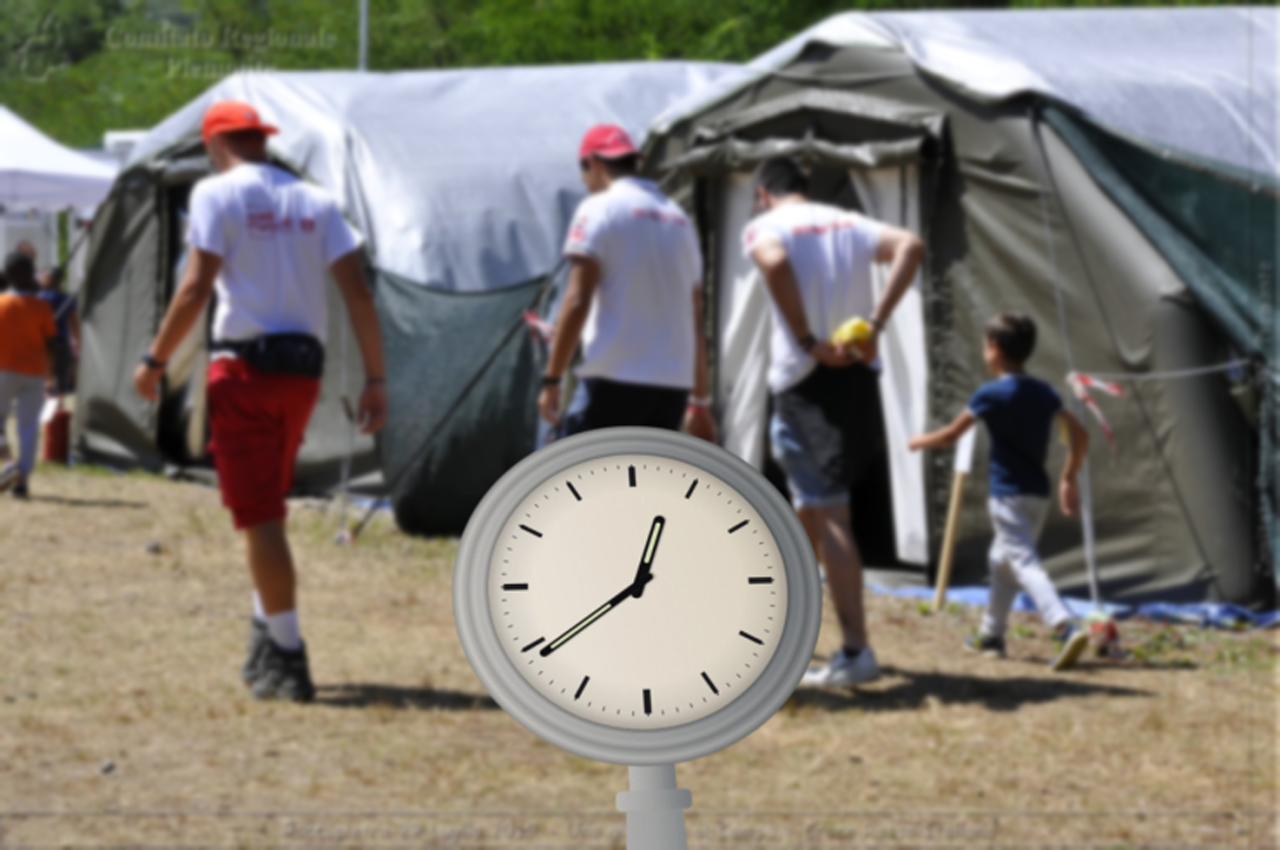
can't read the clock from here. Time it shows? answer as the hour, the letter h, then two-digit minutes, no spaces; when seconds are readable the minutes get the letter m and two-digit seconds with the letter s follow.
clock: 12h39
